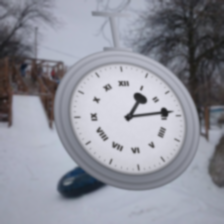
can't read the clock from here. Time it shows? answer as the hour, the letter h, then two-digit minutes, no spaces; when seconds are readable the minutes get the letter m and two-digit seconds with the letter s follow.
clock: 1h14
